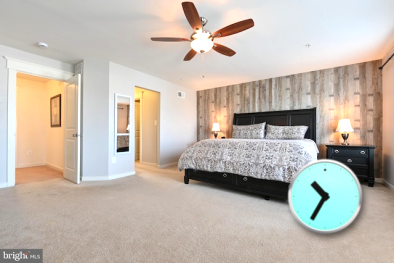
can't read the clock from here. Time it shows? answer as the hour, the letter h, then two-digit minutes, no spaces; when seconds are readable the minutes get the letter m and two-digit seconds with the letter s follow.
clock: 10h35
